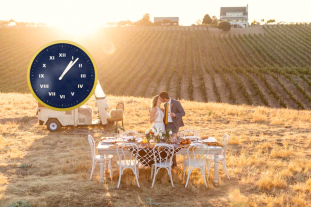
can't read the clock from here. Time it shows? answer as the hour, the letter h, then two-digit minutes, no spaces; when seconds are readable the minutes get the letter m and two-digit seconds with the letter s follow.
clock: 1h07
